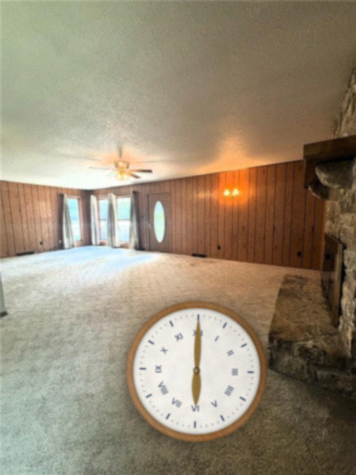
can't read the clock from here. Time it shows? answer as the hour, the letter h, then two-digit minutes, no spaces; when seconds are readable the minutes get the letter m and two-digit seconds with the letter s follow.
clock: 6h00
